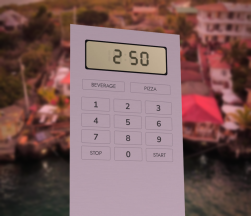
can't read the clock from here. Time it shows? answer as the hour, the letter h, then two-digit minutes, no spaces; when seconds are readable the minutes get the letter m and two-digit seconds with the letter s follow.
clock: 2h50
